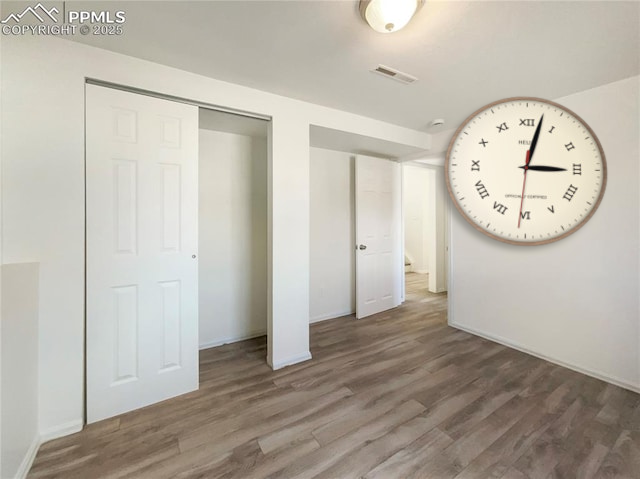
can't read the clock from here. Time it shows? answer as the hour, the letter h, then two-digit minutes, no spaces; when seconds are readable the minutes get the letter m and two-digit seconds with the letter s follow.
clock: 3h02m31s
